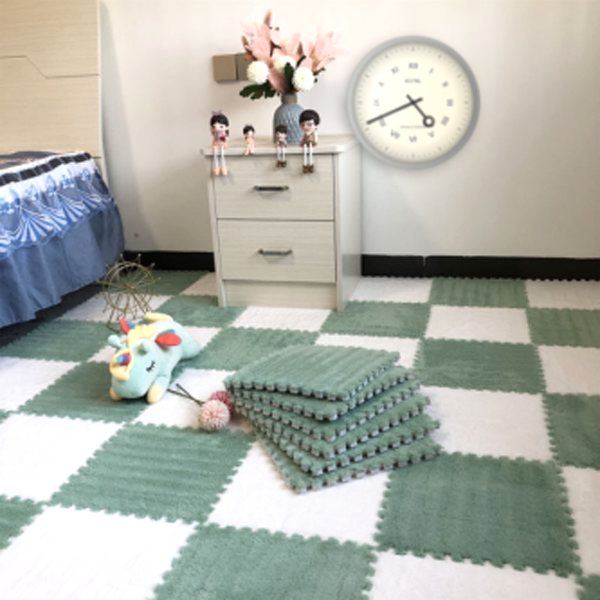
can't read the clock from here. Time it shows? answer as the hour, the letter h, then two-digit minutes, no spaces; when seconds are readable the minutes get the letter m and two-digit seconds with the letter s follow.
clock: 4h41
